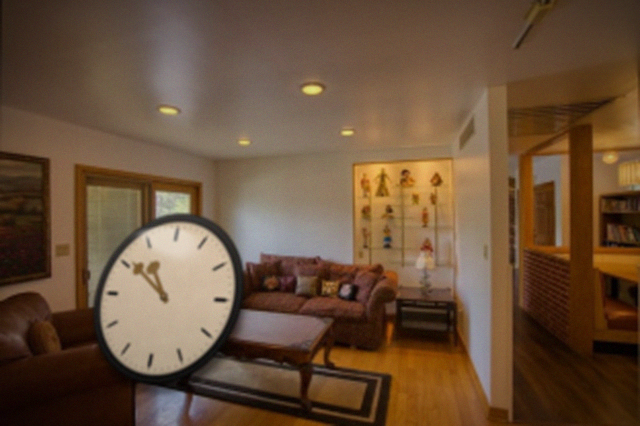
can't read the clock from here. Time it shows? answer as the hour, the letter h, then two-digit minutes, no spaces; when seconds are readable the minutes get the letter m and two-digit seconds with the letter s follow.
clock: 10h51
